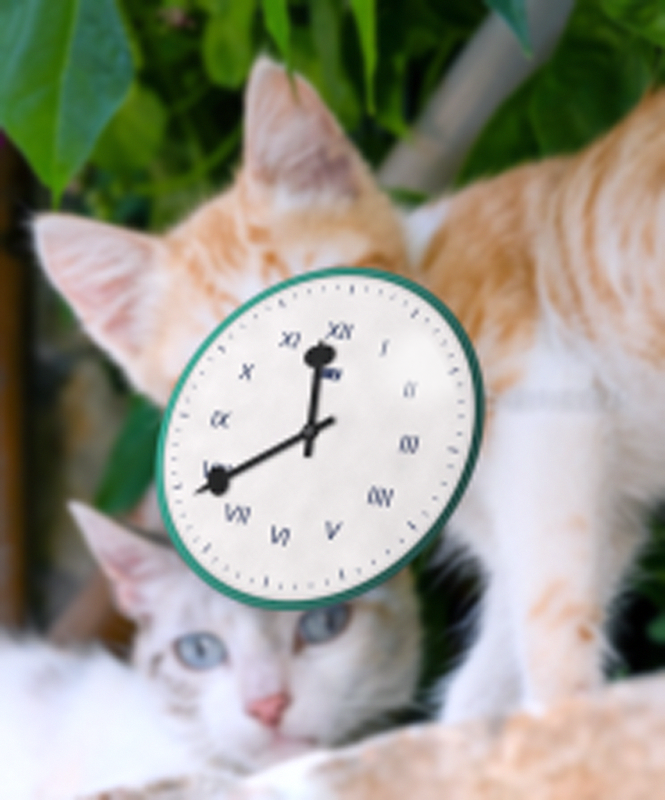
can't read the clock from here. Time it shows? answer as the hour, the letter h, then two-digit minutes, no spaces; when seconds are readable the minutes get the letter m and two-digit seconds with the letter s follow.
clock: 11h39
